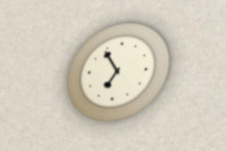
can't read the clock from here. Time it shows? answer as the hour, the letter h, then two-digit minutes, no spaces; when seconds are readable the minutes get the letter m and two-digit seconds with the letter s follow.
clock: 6h54
